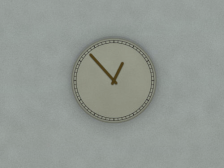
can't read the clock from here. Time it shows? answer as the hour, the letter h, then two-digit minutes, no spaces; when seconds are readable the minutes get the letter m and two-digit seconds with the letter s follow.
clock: 12h53
